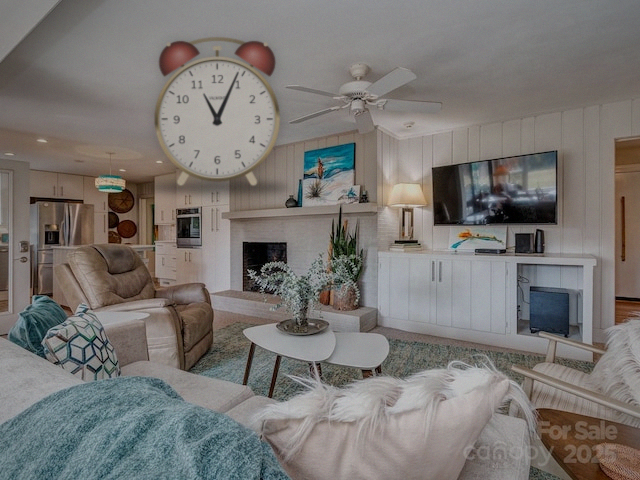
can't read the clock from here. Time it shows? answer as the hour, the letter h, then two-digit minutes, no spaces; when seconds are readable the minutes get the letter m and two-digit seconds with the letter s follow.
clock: 11h04
